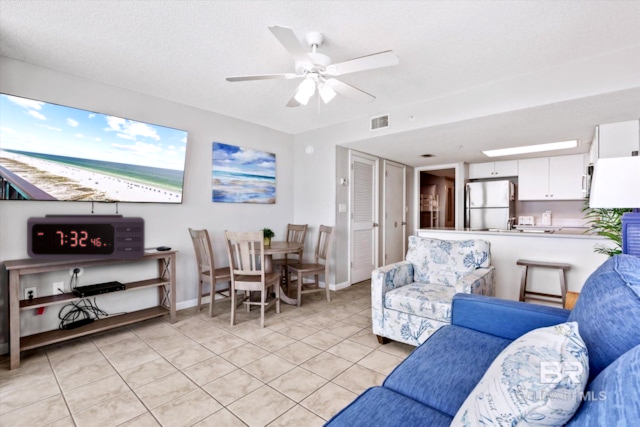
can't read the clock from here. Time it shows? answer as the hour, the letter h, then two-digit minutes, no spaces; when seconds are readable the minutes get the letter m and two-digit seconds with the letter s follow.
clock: 7h32
